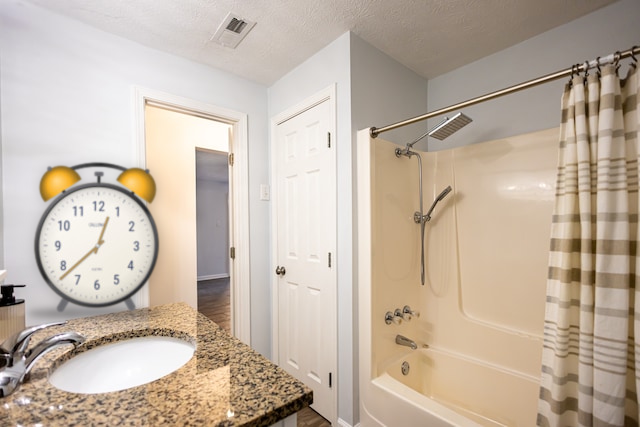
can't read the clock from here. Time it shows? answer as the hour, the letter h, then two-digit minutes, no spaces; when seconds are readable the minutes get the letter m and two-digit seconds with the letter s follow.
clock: 12h38
